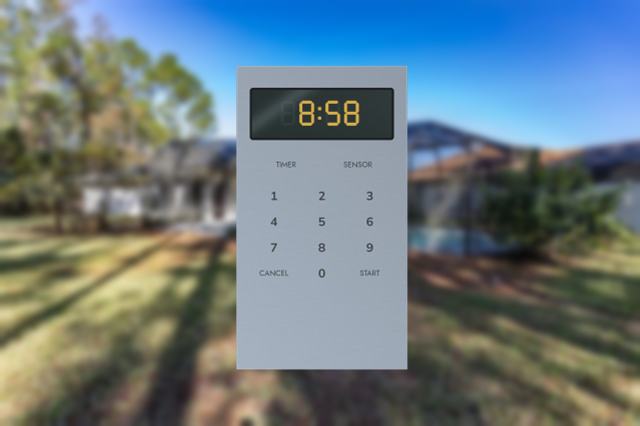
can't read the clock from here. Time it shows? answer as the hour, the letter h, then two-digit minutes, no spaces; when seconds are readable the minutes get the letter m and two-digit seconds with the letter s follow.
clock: 8h58
